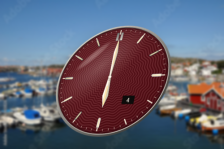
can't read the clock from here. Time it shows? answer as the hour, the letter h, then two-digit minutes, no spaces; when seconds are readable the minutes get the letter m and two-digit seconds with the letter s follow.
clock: 6h00
